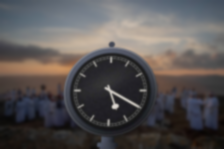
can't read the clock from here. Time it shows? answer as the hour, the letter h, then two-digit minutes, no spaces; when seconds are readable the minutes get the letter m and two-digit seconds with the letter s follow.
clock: 5h20
